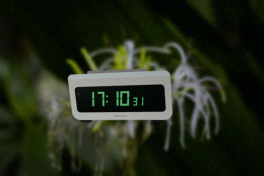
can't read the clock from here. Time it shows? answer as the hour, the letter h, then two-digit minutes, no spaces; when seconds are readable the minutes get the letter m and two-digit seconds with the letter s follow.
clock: 17h10m31s
